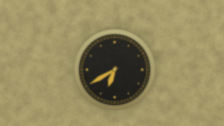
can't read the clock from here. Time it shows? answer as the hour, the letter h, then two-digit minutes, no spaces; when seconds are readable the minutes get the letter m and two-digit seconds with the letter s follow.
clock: 6h40
